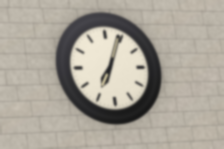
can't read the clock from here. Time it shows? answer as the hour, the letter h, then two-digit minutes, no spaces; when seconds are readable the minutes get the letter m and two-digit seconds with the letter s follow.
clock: 7h04
